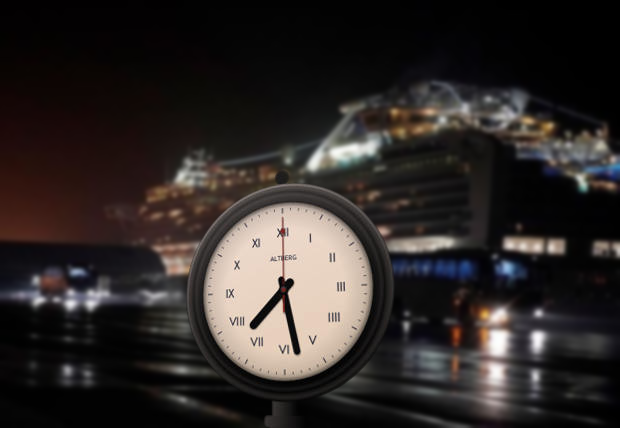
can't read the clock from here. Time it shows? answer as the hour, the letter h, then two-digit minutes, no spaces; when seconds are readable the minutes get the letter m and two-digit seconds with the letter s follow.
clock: 7h28m00s
